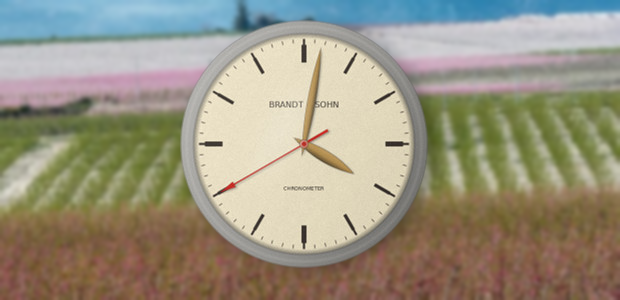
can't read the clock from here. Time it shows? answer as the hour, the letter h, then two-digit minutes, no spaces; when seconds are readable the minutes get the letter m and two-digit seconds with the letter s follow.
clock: 4h01m40s
